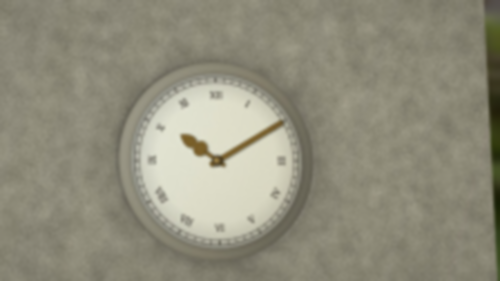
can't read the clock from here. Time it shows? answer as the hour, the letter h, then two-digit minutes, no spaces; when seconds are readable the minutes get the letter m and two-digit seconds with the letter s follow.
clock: 10h10
